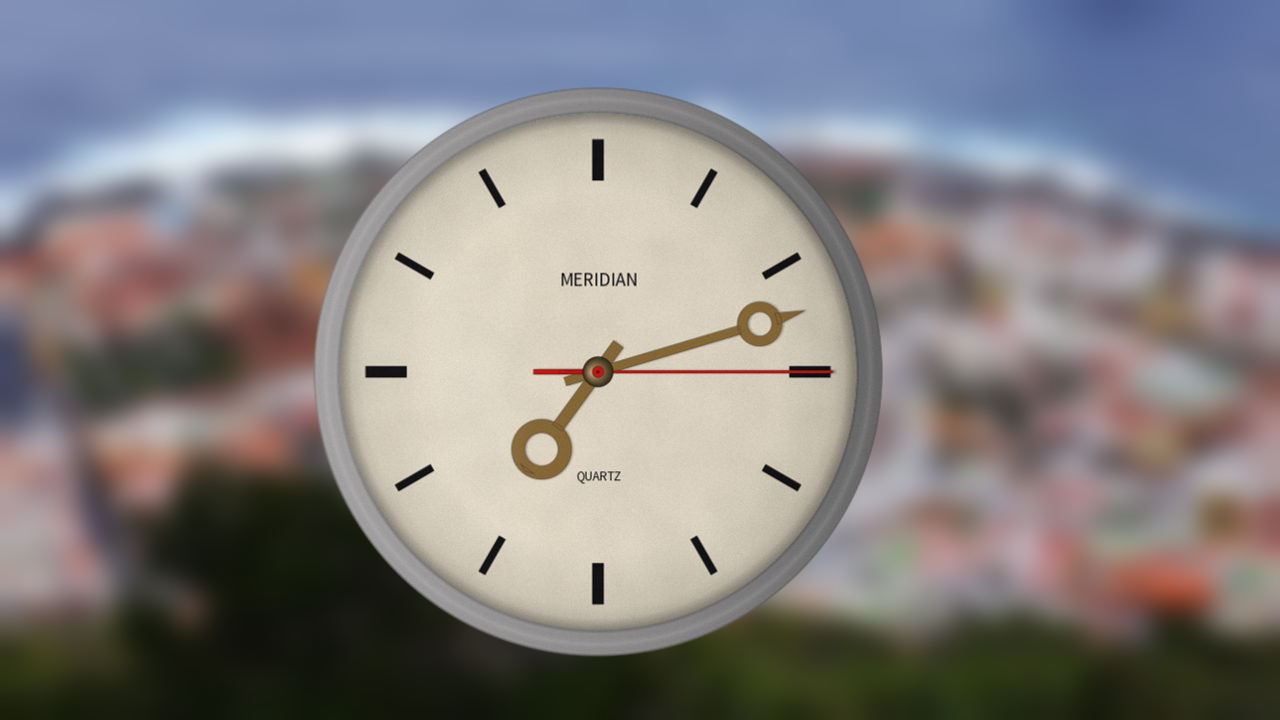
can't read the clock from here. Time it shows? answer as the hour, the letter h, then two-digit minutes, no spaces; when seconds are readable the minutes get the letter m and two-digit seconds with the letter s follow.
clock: 7h12m15s
